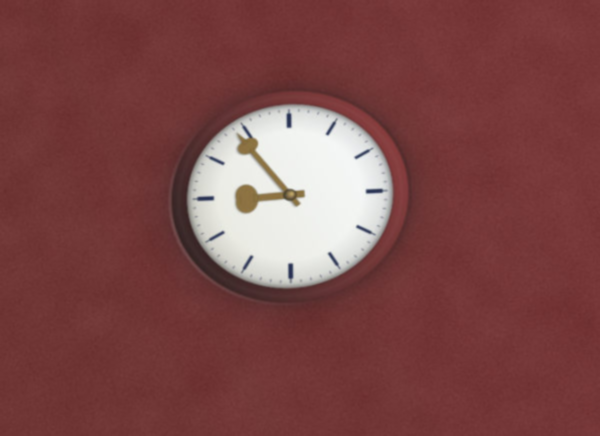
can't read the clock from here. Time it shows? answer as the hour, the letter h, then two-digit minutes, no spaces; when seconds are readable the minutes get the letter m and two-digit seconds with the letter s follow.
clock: 8h54
